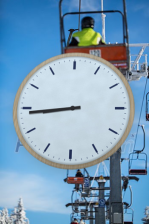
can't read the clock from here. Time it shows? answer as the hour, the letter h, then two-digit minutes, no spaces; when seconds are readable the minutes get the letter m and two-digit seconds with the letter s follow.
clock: 8h44
